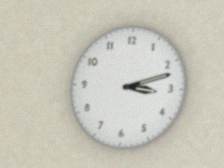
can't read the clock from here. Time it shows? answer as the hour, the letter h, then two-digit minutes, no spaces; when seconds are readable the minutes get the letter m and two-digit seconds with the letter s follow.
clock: 3h12
